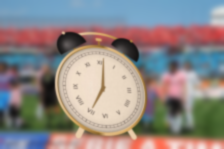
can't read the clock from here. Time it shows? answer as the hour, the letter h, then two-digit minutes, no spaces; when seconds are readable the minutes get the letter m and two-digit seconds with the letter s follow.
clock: 7h01
